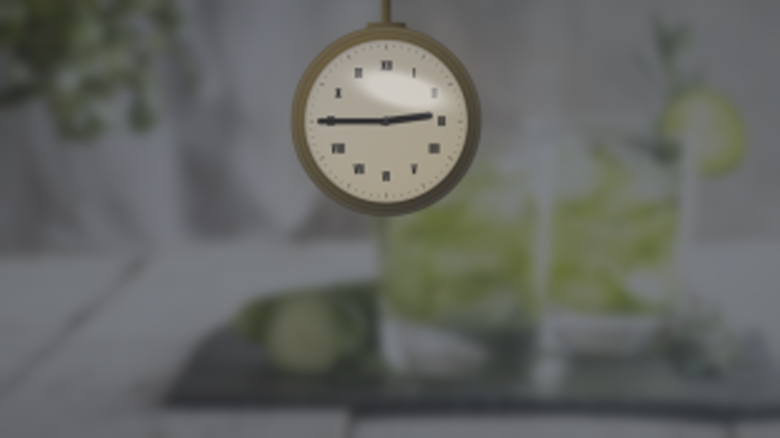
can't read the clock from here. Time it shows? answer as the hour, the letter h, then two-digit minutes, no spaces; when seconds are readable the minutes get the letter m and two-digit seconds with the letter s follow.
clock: 2h45
